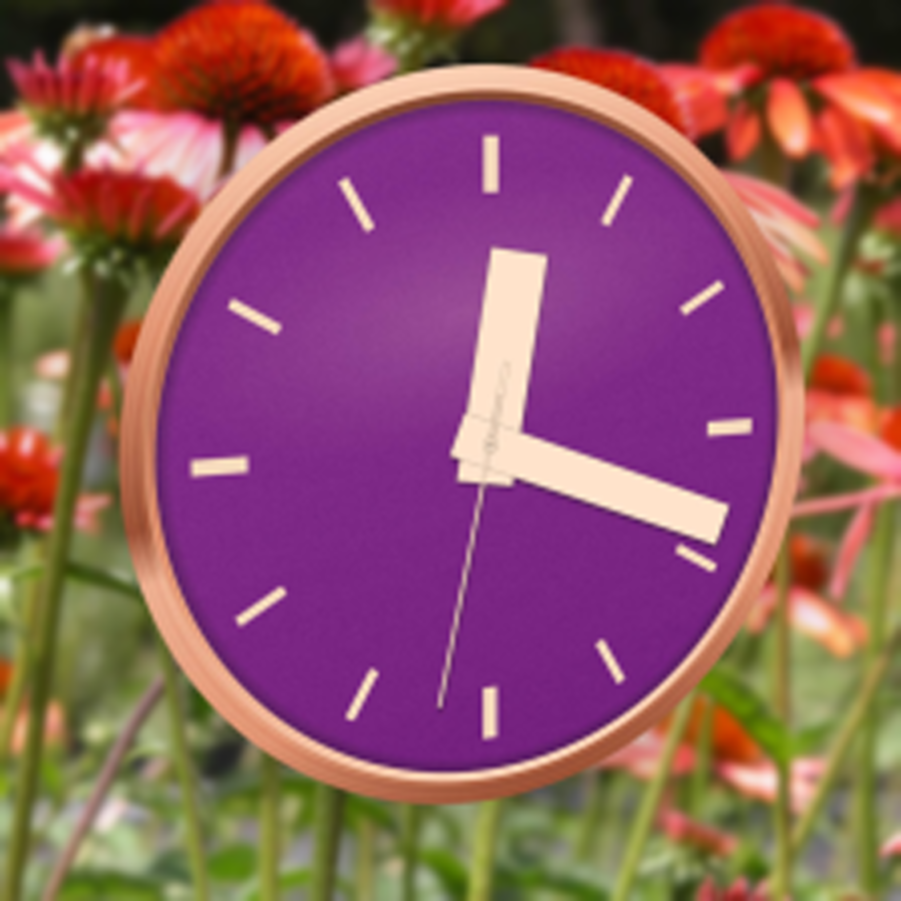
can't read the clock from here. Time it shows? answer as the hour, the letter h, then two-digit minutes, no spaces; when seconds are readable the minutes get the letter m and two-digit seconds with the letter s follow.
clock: 12h18m32s
